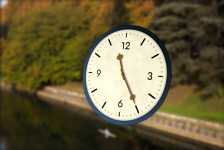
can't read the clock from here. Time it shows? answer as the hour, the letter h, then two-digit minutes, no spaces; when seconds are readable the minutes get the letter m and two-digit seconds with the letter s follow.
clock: 11h25
